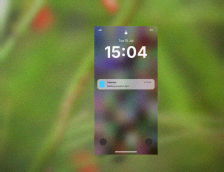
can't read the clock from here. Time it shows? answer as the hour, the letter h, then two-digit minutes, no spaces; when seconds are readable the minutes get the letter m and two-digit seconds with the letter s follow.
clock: 15h04
